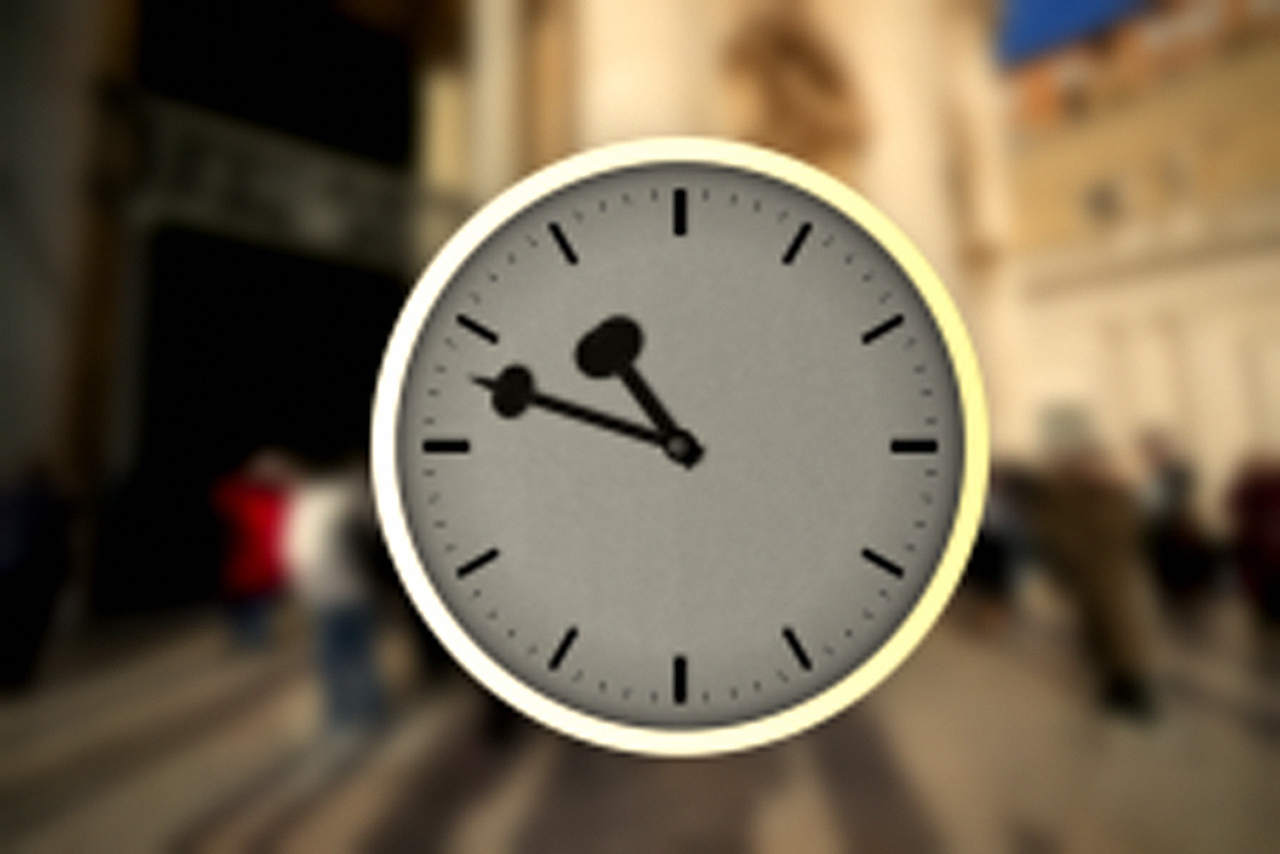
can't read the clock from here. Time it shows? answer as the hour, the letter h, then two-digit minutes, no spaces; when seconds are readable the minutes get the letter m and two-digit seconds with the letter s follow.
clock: 10h48
